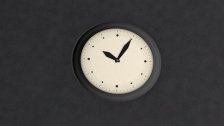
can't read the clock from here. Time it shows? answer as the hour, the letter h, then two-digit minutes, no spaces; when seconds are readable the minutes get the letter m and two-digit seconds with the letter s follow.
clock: 10h05
